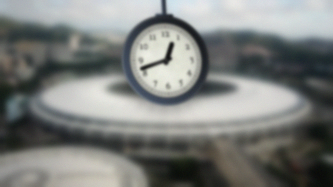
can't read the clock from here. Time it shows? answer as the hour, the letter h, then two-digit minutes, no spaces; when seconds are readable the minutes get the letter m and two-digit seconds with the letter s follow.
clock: 12h42
